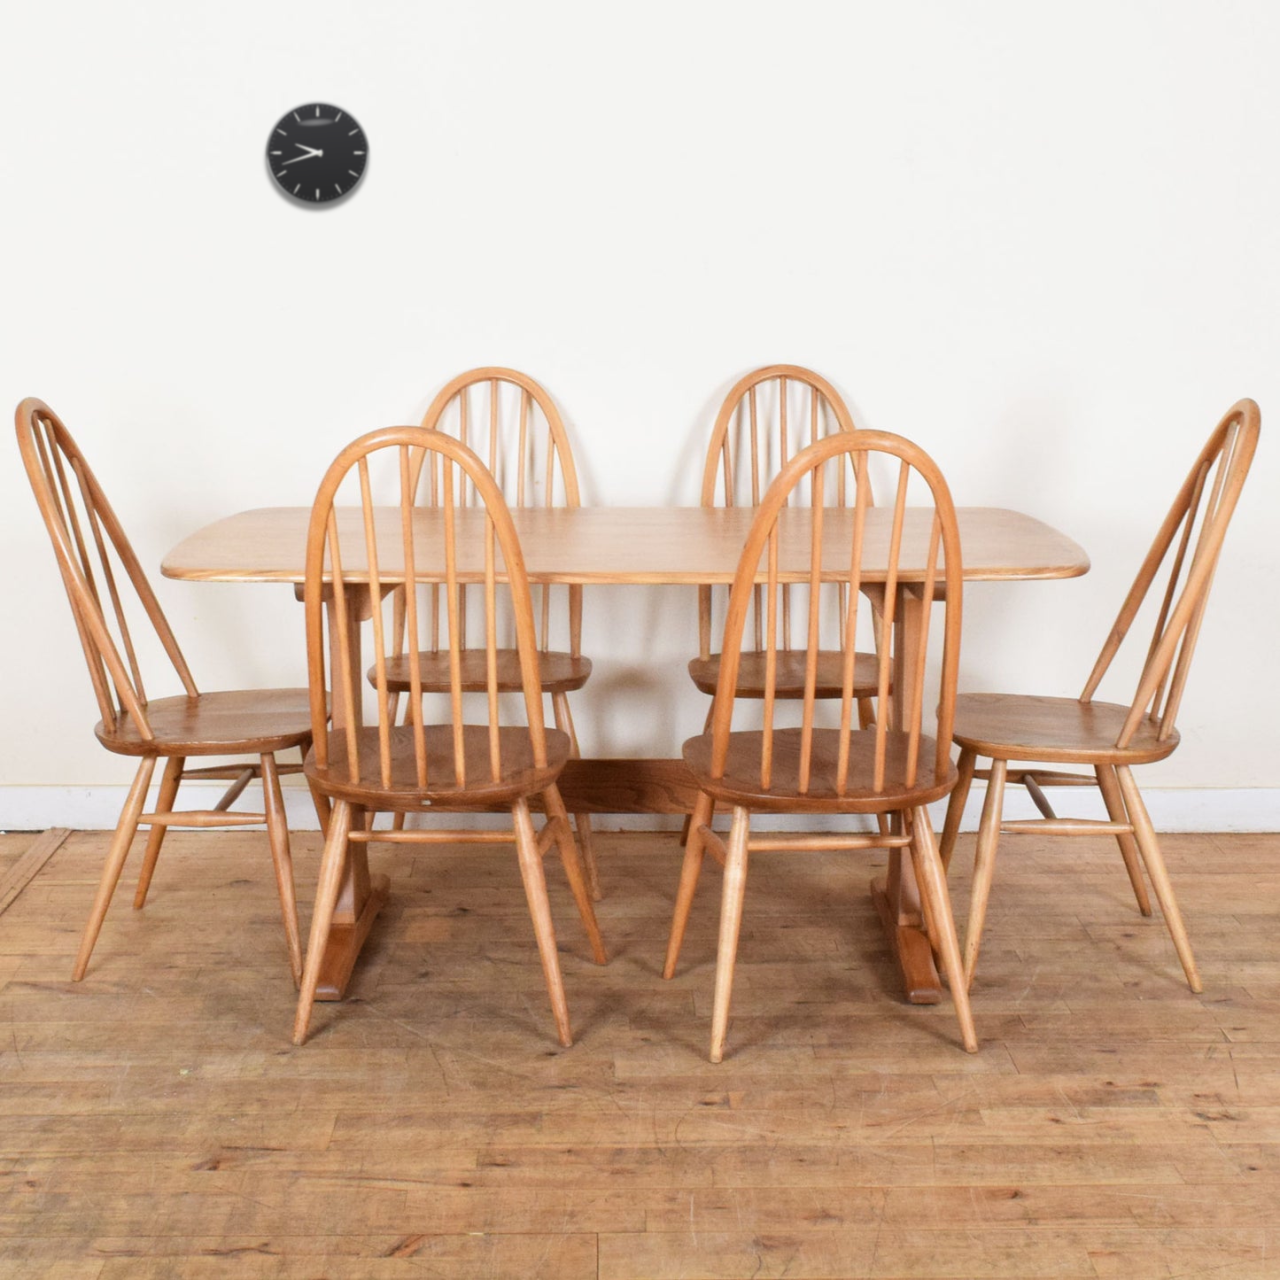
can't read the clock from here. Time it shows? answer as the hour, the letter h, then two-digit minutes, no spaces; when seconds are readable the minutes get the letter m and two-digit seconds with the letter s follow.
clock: 9h42
